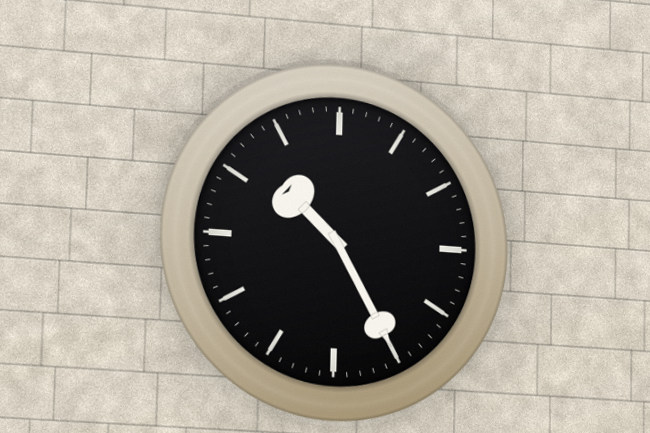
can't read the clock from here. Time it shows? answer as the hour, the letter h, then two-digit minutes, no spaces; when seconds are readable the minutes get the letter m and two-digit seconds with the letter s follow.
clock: 10h25
